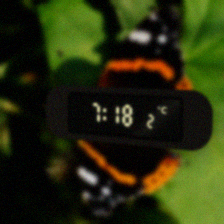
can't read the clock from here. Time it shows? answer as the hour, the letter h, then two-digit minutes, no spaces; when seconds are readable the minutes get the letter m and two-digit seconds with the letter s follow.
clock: 7h18
